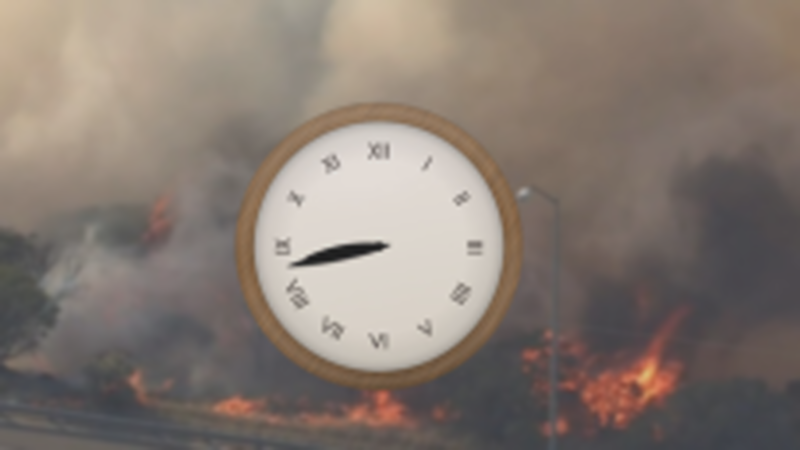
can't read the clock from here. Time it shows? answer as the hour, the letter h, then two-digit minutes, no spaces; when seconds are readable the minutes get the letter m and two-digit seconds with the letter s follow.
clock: 8h43
